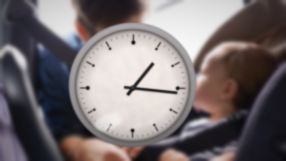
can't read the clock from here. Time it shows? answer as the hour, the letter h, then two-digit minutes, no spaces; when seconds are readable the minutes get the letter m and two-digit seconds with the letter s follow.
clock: 1h16
